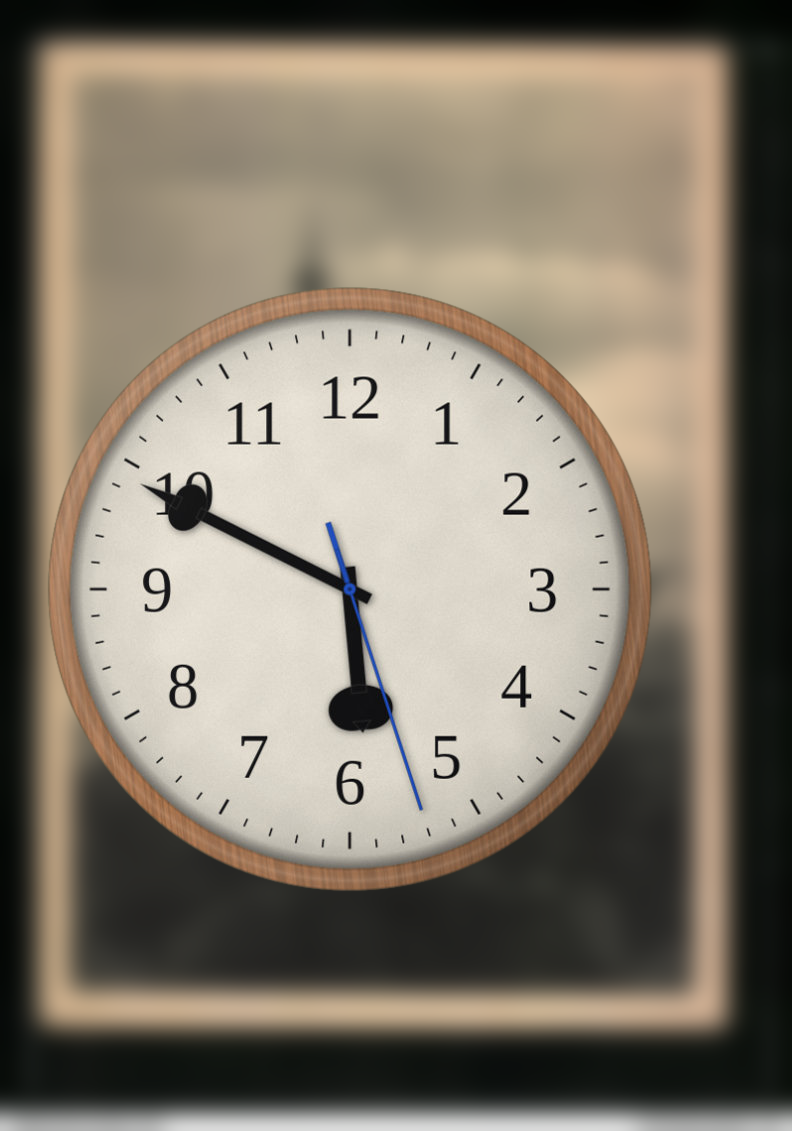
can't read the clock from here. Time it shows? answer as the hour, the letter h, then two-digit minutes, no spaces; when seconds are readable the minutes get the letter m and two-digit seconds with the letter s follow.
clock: 5h49m27s
